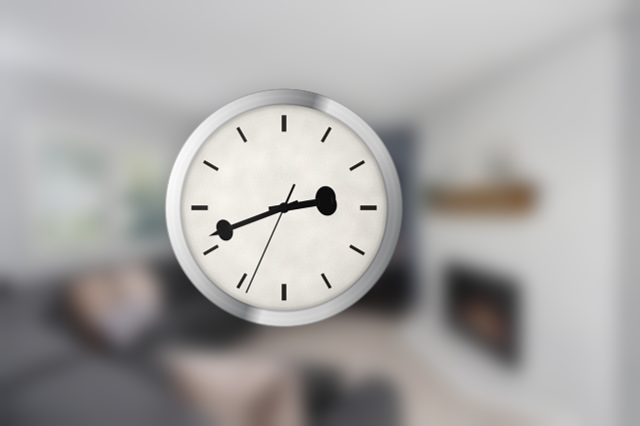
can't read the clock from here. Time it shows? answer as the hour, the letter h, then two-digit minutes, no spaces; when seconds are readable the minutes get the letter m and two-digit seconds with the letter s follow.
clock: 2h41m34s
